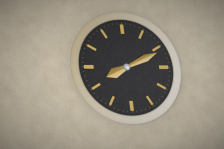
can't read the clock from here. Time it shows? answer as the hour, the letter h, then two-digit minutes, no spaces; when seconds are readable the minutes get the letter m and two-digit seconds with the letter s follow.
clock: 8h11
